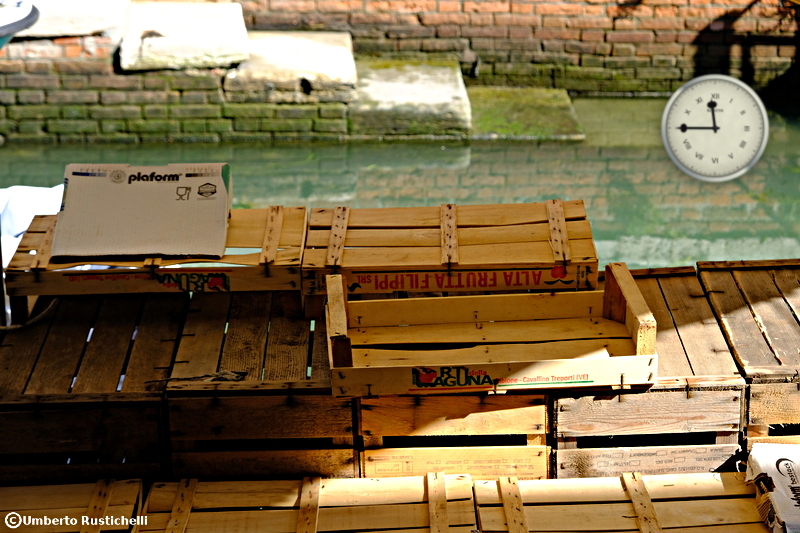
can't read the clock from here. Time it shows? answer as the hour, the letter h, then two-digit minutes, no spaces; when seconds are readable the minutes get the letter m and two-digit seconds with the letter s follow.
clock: 11h45
